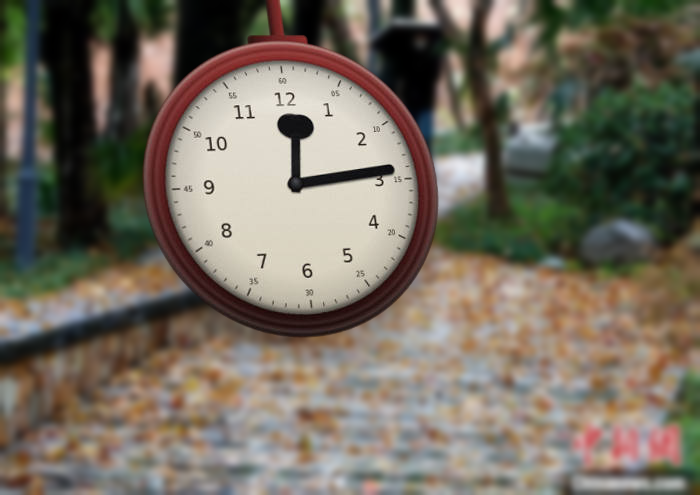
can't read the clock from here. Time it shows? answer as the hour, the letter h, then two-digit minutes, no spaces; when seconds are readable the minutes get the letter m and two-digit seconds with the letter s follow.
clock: 12h14
